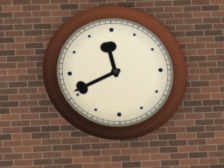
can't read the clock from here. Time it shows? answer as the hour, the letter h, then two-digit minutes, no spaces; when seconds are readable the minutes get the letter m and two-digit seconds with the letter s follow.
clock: 11h41
